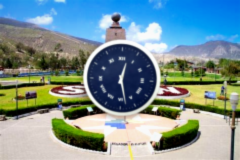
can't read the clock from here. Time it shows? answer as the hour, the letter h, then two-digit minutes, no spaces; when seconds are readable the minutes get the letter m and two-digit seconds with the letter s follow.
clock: 12h28
